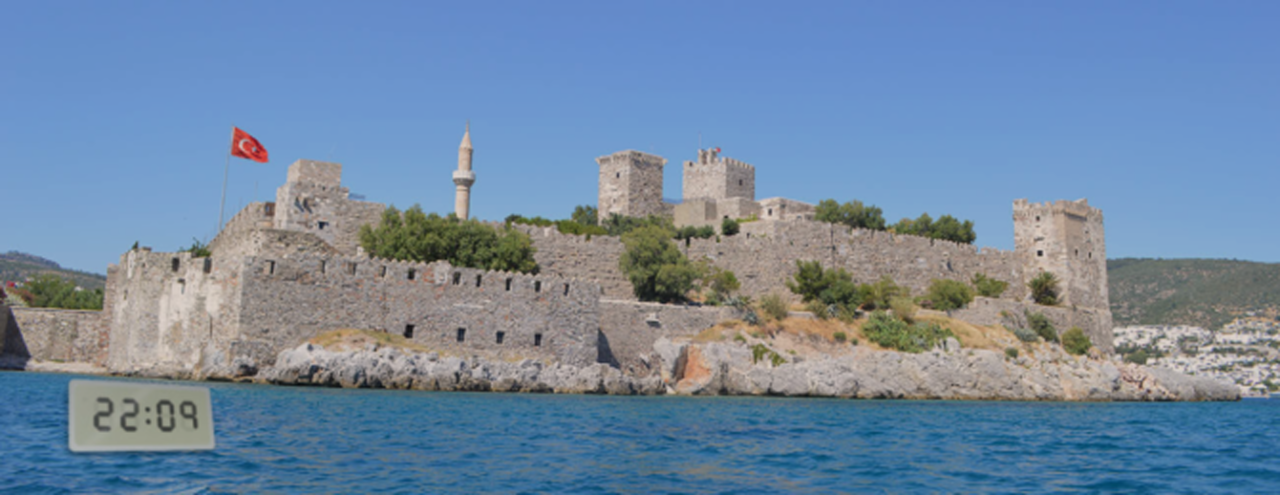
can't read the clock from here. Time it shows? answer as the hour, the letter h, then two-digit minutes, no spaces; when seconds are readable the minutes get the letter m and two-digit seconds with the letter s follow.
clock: 22h09
